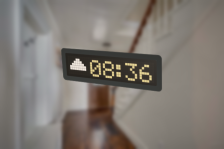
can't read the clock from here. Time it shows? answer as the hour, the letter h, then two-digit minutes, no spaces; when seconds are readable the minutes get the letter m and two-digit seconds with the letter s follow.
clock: 8h36
